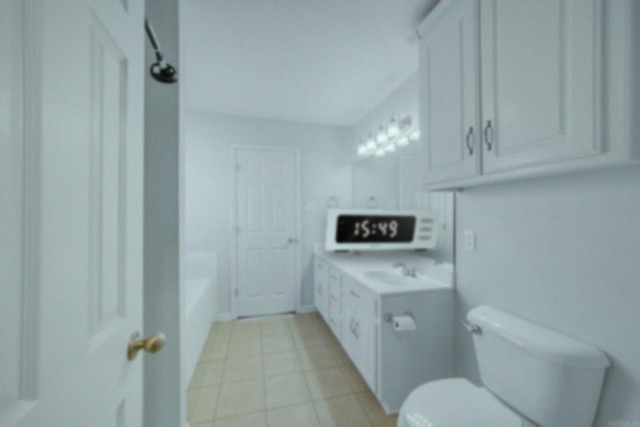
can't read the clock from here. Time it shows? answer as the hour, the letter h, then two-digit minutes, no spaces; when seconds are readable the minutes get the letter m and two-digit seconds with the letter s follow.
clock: 15h49
